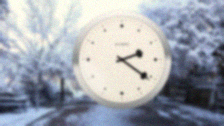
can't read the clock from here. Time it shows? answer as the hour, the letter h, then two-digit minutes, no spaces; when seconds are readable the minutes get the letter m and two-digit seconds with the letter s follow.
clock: 2h21
